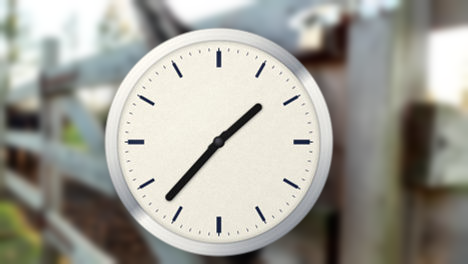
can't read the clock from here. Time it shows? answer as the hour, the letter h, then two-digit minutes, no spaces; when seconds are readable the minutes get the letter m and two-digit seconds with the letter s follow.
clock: 1h37
